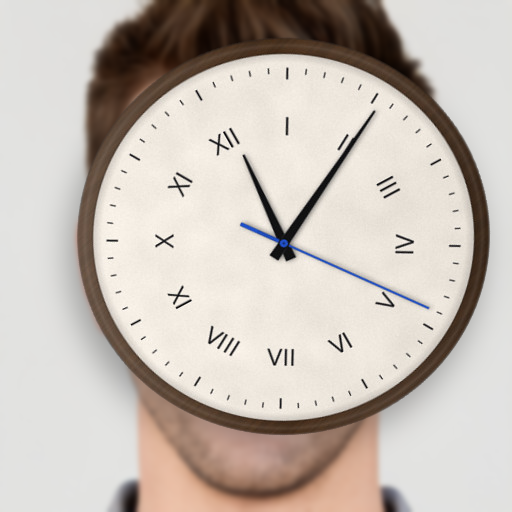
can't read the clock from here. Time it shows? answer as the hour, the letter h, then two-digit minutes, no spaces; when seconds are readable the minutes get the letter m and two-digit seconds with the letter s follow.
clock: 12h10m24s
